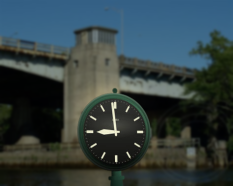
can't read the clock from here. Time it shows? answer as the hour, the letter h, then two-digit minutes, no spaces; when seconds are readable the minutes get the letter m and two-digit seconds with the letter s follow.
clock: 8h59
